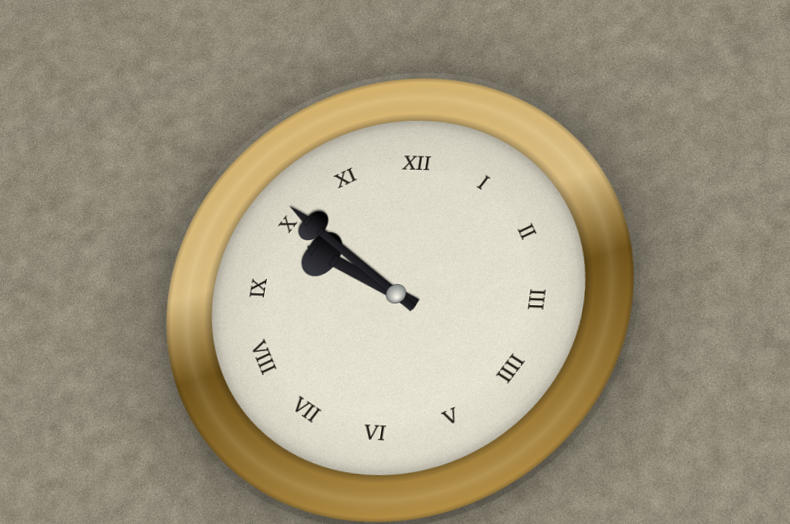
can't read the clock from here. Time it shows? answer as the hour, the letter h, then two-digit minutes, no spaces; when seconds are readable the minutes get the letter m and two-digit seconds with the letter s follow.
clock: 9h51
